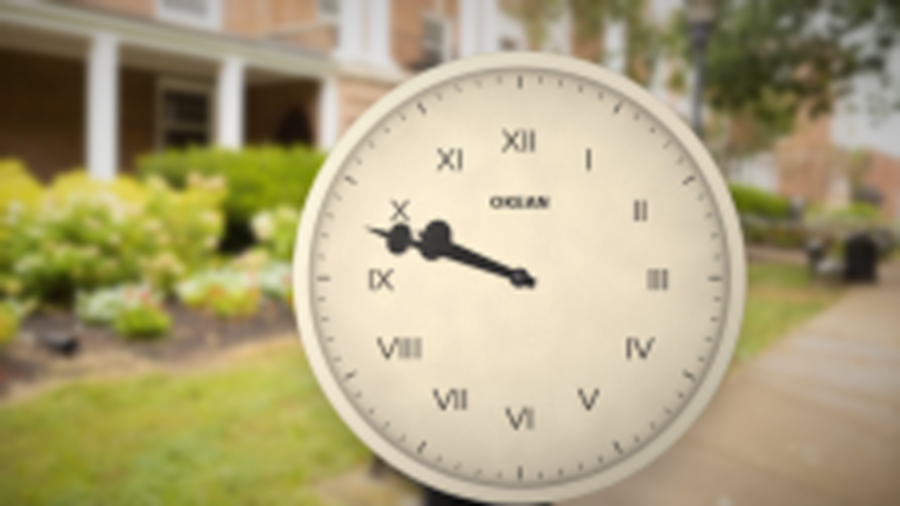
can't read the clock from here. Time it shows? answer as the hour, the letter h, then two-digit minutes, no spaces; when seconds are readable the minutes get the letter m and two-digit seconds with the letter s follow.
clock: 9h48
